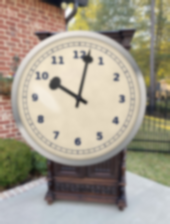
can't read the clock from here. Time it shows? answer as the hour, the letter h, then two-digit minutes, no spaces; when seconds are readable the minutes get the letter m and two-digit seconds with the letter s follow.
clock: 10h02
